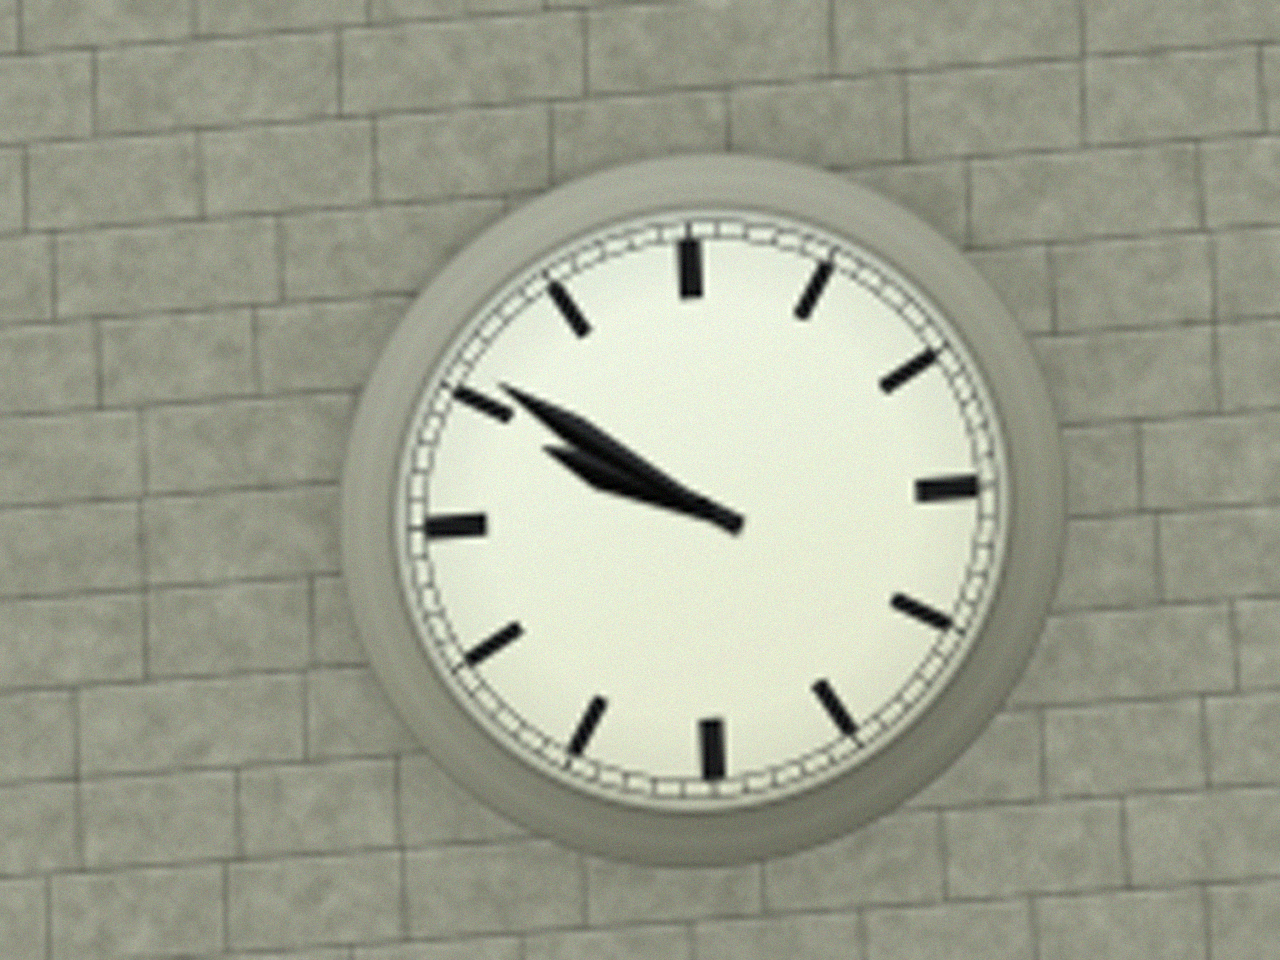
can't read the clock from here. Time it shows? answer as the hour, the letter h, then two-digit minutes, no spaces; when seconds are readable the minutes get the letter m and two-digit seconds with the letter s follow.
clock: 9h51
